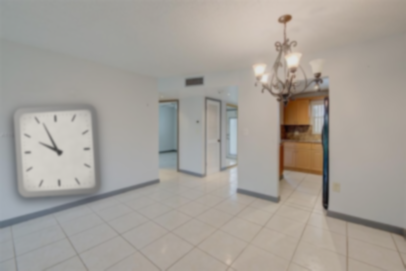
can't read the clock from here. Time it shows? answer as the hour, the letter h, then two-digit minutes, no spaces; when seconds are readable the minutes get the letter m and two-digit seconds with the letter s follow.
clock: 9h56
